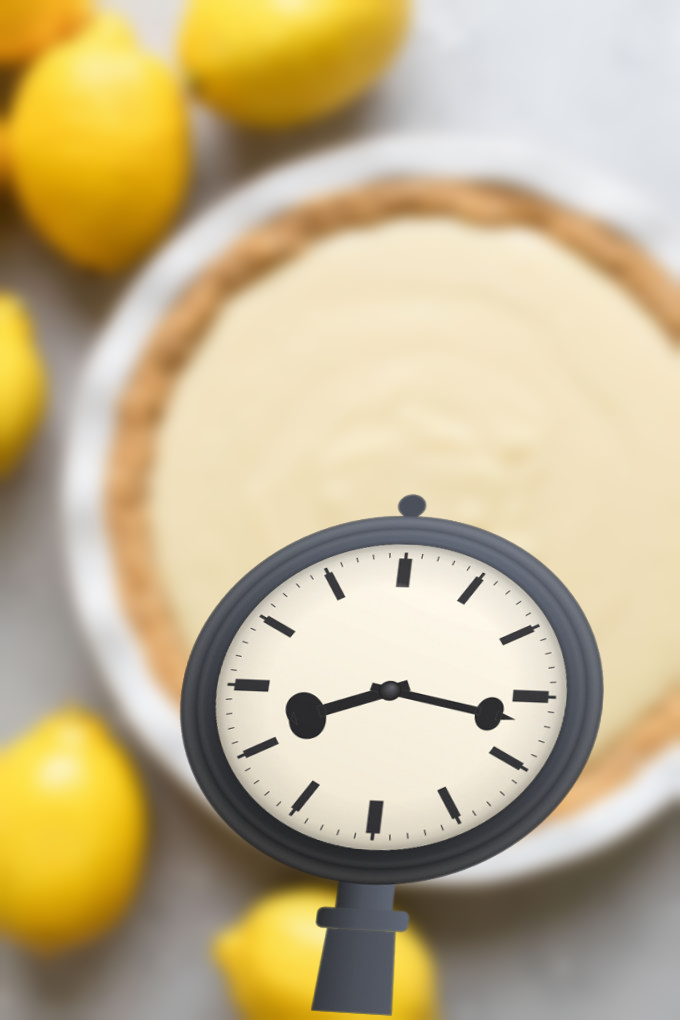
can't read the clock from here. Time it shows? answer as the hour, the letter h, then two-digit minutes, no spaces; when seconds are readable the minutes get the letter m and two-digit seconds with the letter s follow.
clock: 8h17
